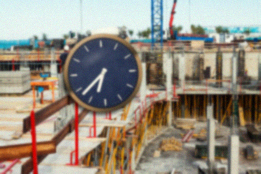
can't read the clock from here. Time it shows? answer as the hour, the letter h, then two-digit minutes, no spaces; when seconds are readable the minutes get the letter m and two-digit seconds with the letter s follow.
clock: 6h38
